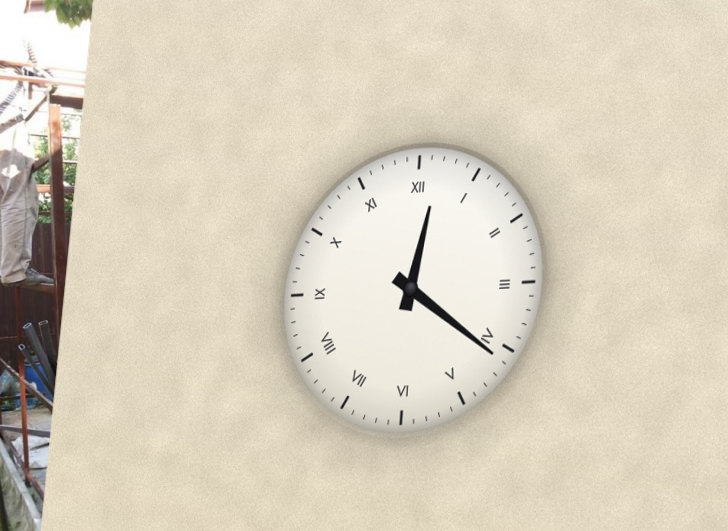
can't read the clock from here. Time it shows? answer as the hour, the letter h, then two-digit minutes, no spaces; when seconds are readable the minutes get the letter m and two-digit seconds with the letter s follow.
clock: 12h21
